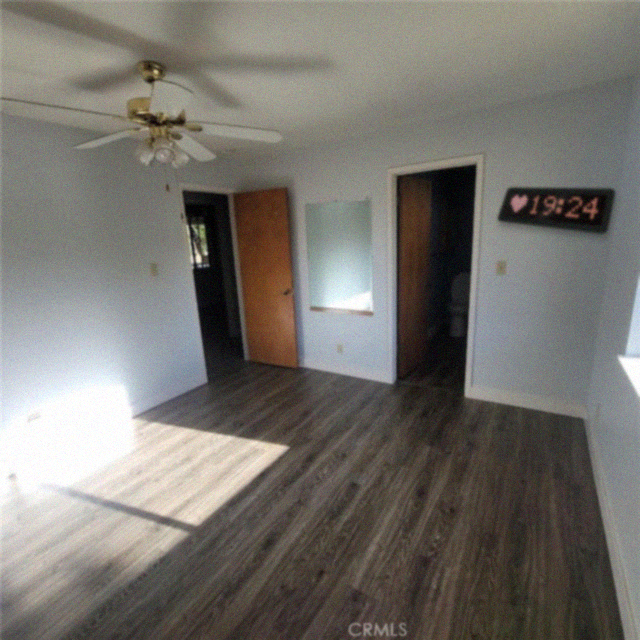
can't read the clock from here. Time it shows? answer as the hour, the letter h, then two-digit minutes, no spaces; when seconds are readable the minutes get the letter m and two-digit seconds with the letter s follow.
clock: 19h24
